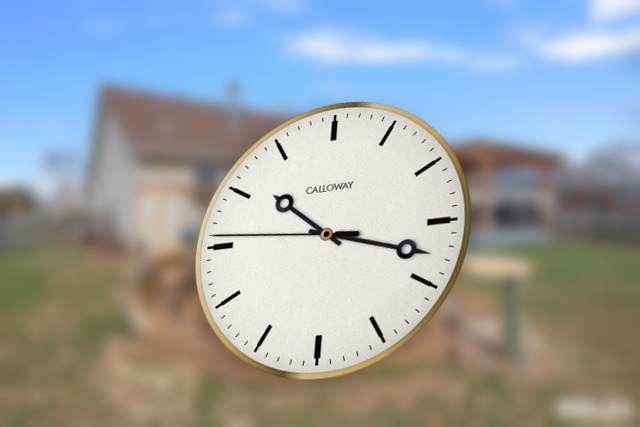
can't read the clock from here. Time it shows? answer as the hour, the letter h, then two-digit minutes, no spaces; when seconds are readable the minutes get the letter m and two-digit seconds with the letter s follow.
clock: 10h17m46s
